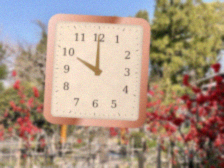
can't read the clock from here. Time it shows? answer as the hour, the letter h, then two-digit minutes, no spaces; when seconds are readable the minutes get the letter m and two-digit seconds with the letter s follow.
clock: 10h00
